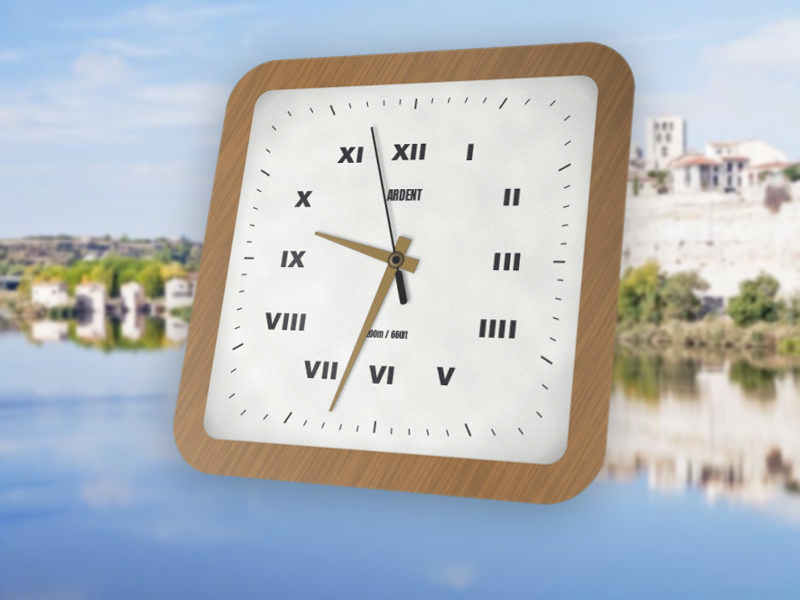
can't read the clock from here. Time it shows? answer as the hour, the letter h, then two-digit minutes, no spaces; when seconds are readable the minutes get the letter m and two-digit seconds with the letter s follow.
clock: 9h32m57s
